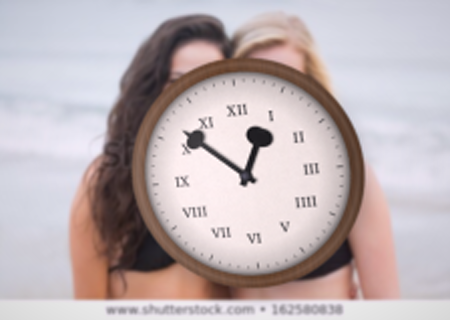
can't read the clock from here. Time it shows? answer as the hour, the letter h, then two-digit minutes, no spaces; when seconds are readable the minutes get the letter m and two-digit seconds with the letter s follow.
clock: 12h52
